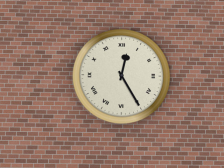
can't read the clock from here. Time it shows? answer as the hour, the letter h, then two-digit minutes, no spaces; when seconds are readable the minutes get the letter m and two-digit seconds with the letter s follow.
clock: 12h25
